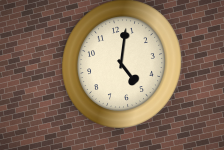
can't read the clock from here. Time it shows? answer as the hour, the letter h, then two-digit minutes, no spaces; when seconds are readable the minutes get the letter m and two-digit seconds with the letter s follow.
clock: 5h03
